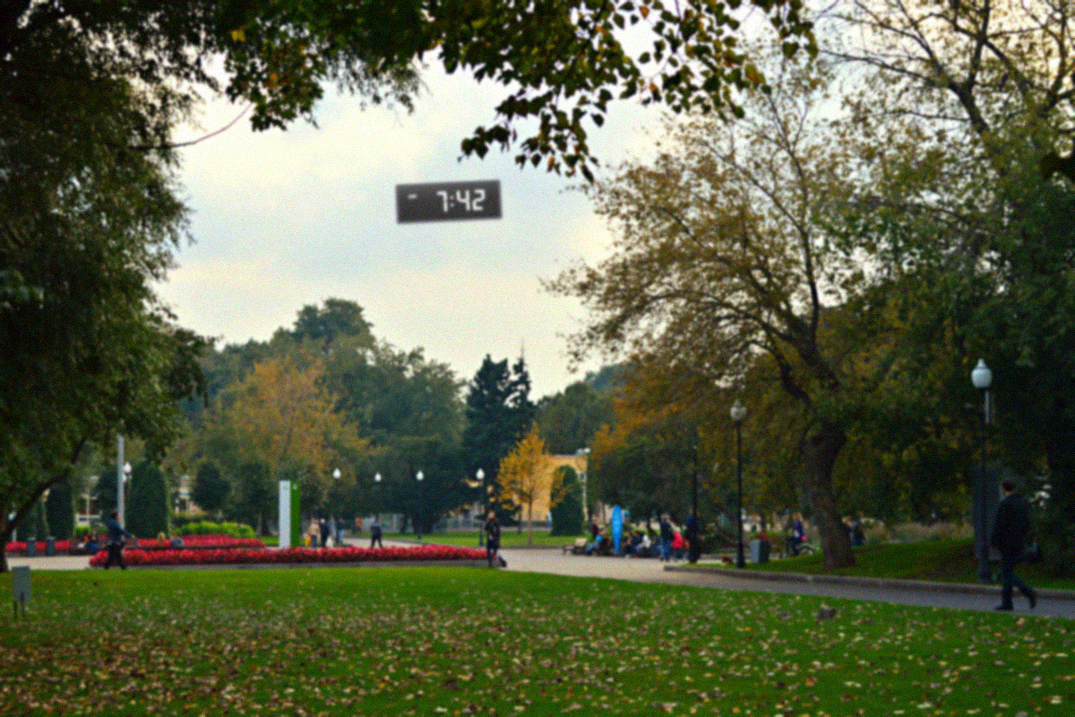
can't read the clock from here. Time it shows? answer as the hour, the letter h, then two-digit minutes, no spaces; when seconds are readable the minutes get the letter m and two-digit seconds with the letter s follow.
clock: 7h42
